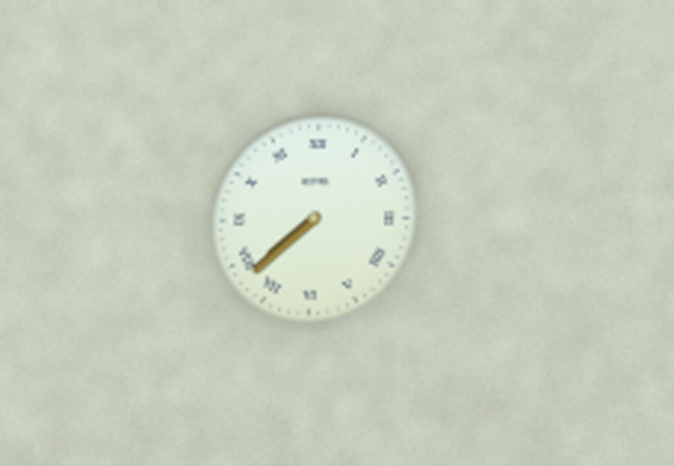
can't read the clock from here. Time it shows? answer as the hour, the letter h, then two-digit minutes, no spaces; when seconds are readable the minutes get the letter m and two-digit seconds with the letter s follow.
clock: 7h38
